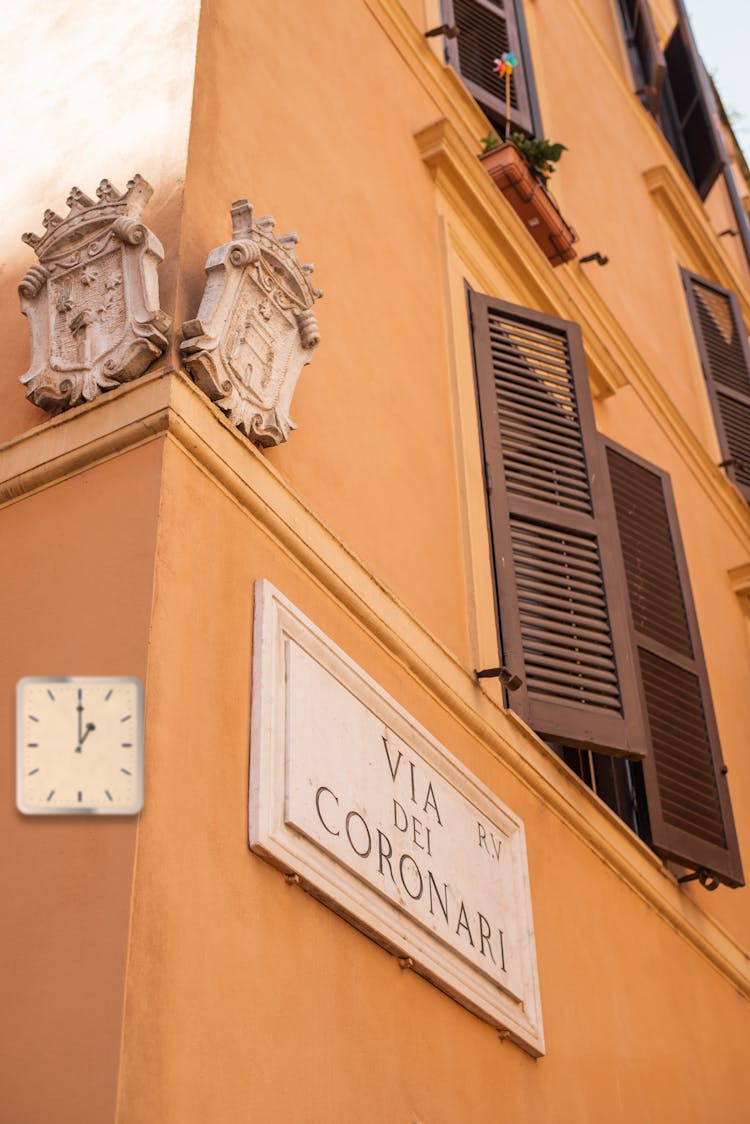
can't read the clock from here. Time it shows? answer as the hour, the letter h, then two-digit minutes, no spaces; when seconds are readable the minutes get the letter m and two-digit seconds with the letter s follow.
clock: 1h00
